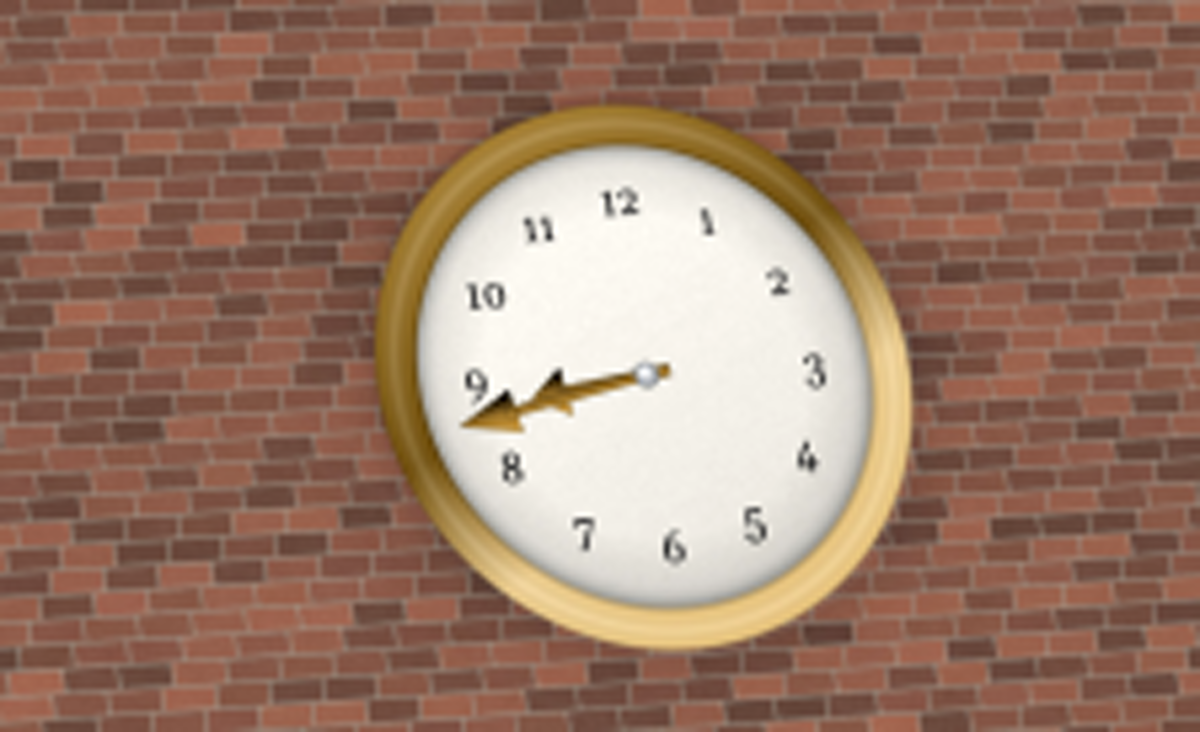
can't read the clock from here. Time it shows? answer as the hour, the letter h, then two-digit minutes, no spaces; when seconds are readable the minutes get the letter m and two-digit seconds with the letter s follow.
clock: 8h43
